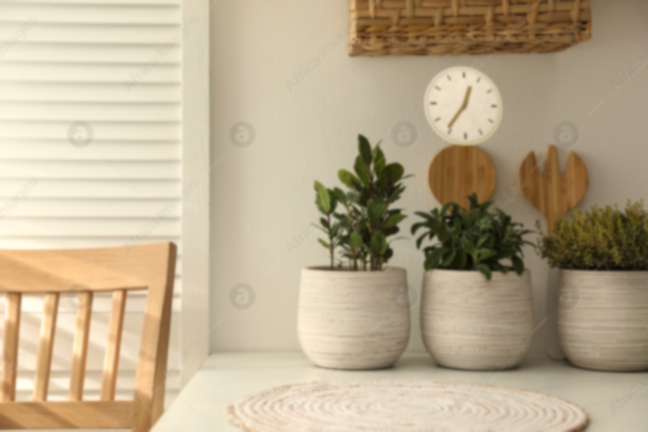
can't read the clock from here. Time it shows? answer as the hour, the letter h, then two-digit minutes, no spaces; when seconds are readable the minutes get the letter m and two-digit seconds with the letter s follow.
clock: 12h36
